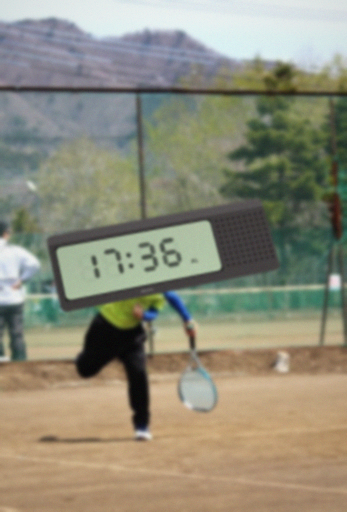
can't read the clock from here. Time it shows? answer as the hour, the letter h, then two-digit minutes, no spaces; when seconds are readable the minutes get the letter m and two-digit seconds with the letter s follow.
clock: 17h36
